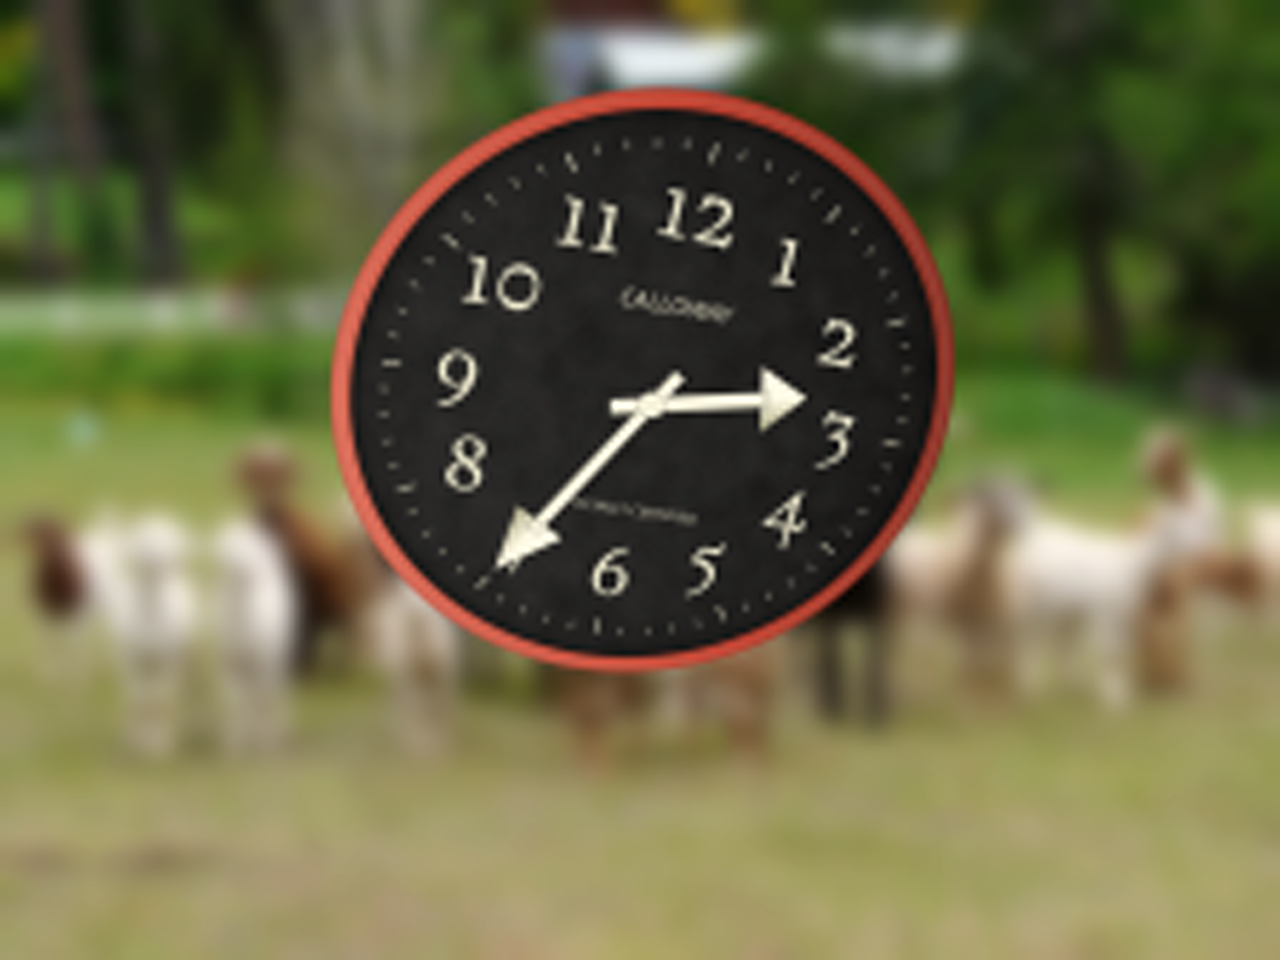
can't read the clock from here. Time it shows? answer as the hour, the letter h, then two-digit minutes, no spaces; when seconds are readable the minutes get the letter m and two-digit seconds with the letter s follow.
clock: 2h35
